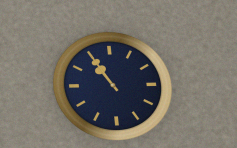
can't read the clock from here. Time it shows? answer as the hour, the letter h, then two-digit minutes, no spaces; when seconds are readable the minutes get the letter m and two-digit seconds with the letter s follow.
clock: 10h55
